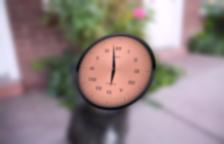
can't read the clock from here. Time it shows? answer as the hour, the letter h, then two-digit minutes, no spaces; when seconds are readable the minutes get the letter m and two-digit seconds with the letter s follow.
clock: 5h58
